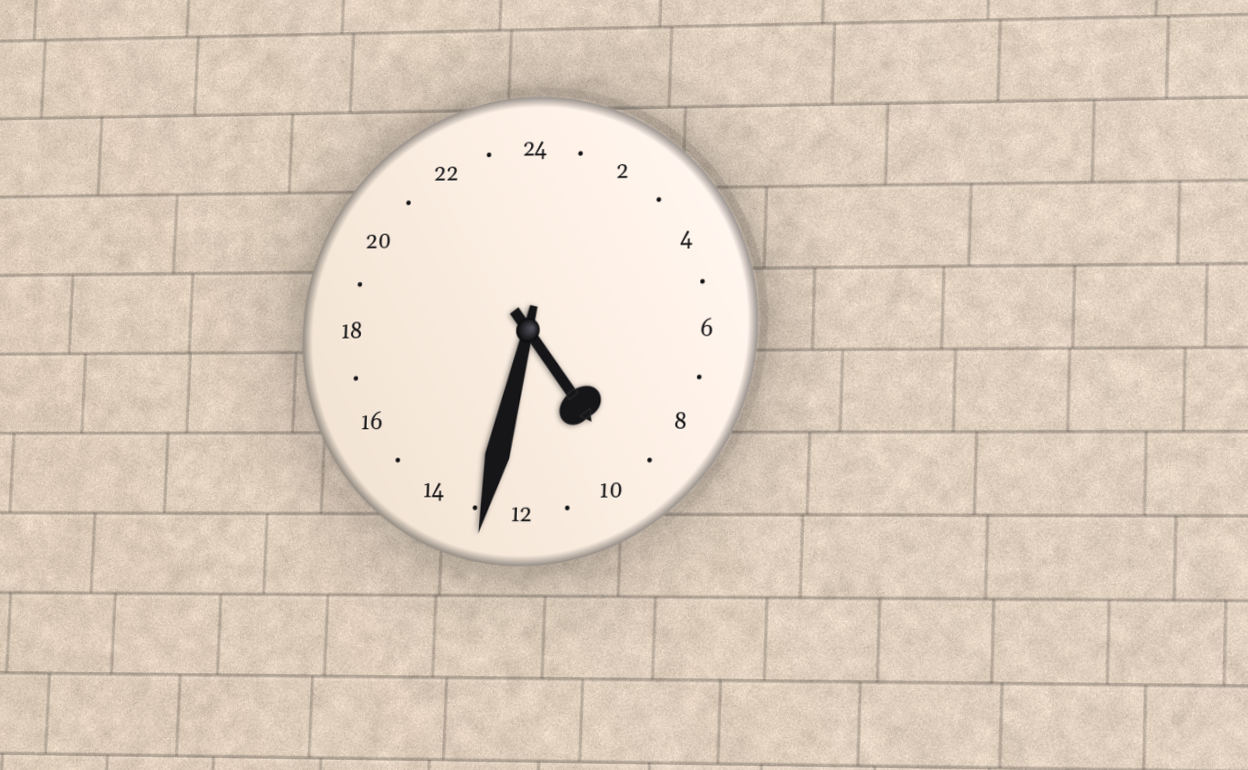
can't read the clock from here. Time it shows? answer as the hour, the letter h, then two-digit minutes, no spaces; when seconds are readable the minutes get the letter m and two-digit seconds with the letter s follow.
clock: 9h32
